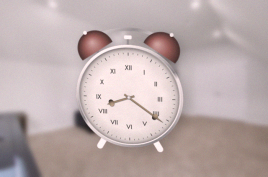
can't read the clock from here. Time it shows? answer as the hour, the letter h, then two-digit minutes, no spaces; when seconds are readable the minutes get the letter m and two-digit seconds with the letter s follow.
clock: 8h21
